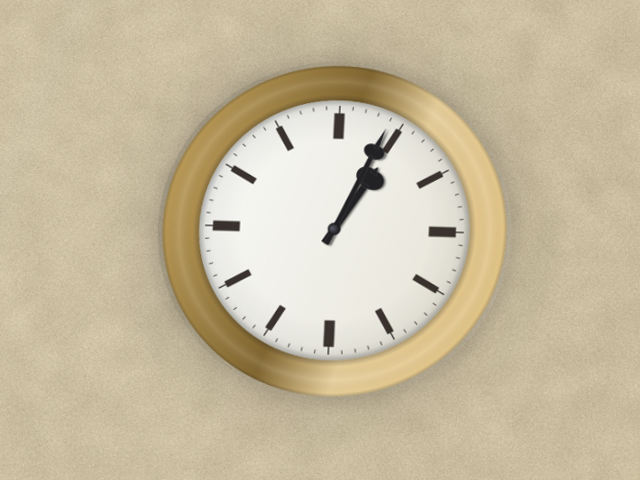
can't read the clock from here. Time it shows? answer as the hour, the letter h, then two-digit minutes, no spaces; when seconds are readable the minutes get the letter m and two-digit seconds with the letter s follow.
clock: 1h04
